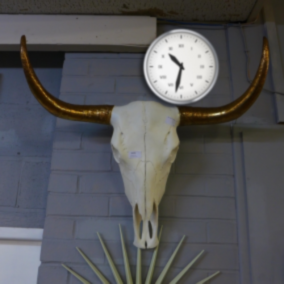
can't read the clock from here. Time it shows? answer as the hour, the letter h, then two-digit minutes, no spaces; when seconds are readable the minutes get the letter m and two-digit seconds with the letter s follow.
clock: 10h32
